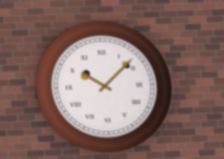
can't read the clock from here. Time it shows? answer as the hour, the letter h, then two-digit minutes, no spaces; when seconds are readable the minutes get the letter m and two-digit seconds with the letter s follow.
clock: 10h08
